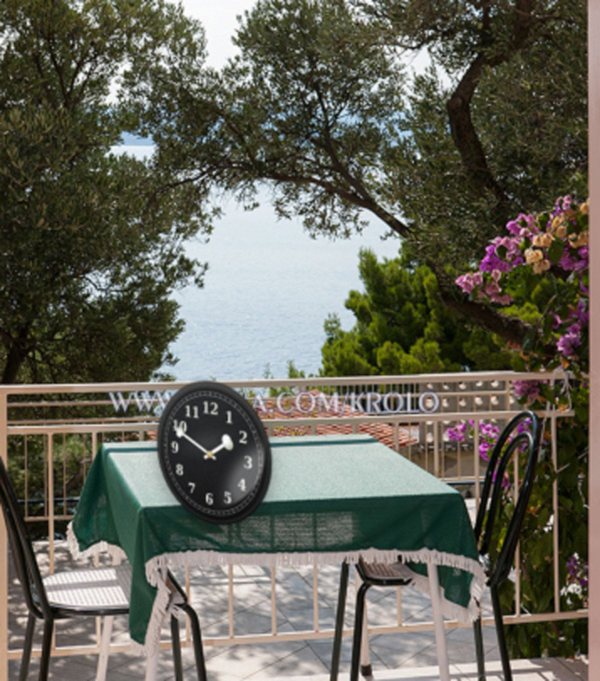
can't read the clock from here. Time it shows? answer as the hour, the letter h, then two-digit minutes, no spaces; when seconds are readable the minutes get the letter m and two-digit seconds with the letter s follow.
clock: 1h49
